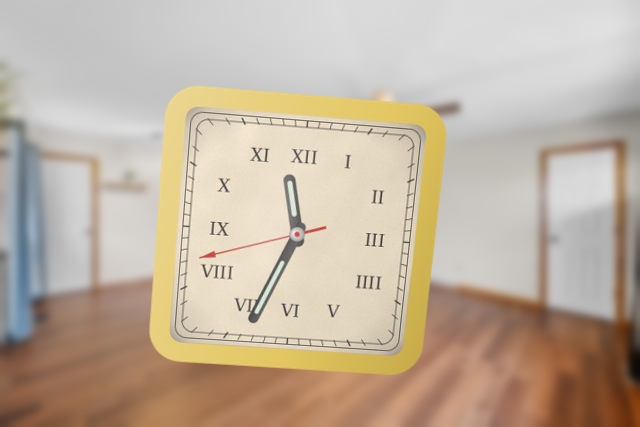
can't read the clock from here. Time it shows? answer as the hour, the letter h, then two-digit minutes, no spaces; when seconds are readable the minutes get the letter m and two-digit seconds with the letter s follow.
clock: 11h33m42s
